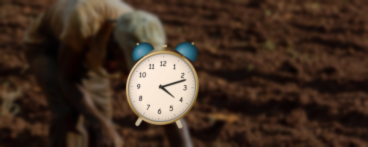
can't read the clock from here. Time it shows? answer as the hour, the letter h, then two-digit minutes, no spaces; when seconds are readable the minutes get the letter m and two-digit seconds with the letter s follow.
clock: 4h12
